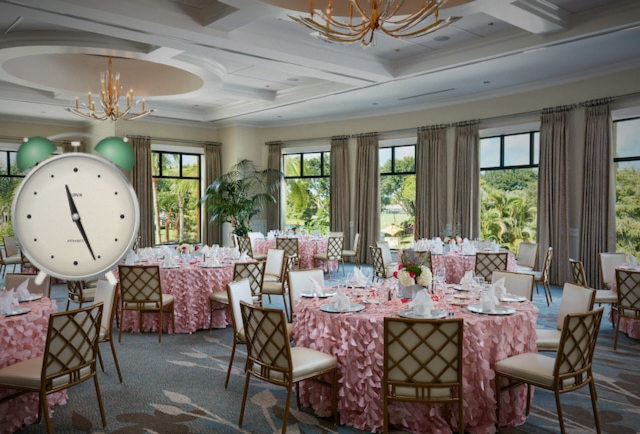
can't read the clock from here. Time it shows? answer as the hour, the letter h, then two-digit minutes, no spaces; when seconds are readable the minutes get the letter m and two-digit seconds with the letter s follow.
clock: 11h26
